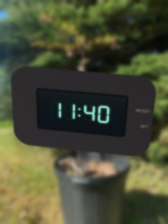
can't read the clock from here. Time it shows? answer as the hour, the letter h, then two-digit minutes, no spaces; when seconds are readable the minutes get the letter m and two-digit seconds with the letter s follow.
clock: 11h40
